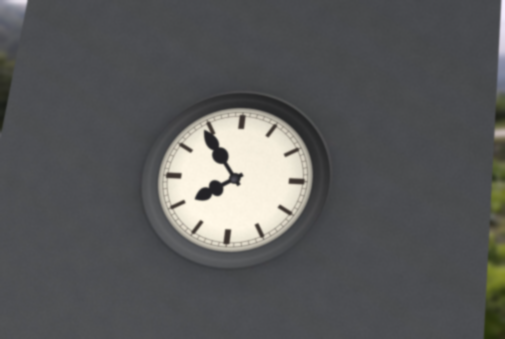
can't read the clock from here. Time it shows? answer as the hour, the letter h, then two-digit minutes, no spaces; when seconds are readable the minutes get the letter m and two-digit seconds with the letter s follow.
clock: 7h54
